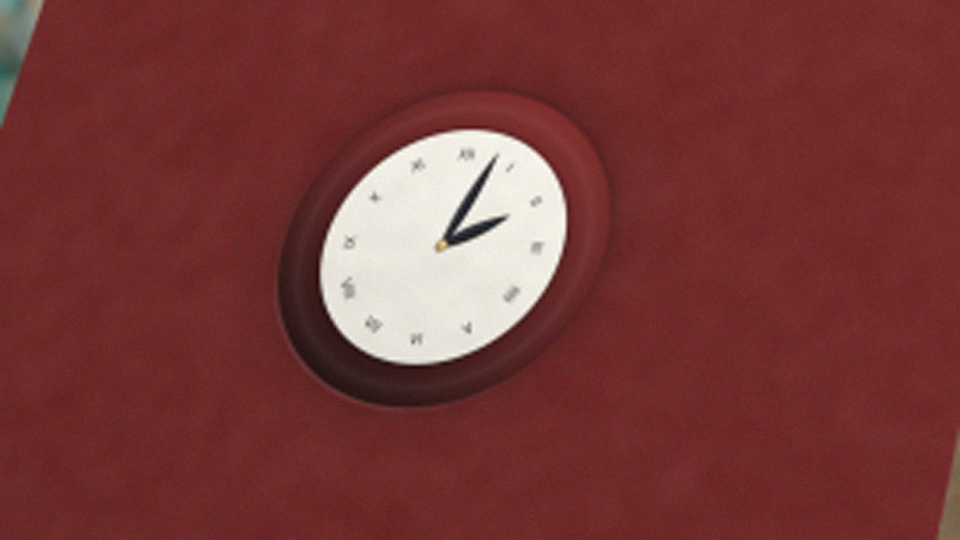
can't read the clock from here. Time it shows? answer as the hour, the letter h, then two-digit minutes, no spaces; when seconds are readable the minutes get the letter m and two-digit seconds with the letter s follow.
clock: 2h03
